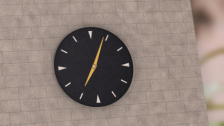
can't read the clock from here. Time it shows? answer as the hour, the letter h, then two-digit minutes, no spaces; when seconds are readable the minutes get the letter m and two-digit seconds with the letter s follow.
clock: 7h04
